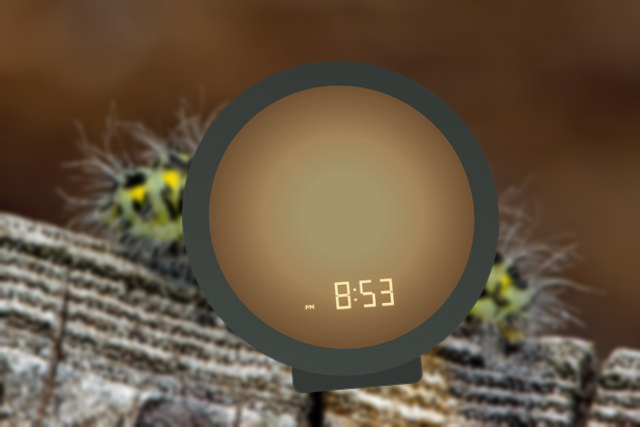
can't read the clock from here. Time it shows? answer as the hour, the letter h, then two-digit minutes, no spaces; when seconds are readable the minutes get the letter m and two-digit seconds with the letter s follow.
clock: 8h53
